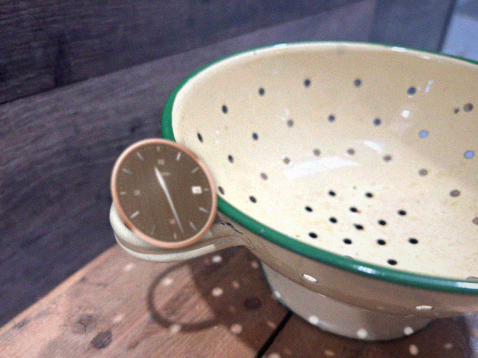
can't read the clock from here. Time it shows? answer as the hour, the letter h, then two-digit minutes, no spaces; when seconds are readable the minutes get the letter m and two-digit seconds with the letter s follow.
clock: 11h28
